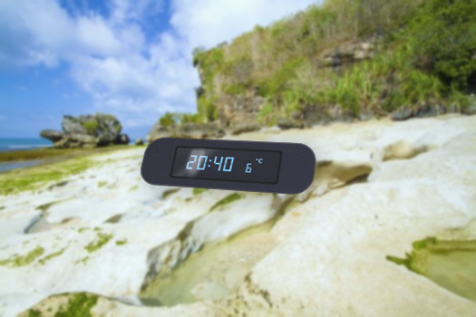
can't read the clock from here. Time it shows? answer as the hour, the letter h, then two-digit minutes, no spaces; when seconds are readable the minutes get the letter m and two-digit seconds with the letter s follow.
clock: 20h40
